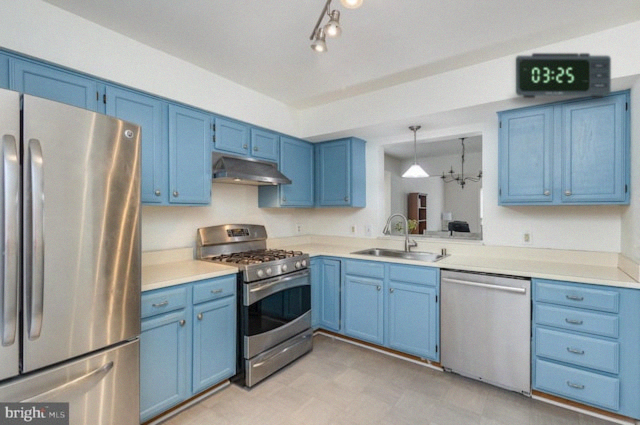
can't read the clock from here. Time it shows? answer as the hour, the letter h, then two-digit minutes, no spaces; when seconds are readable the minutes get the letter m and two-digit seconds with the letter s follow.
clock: 3h25
